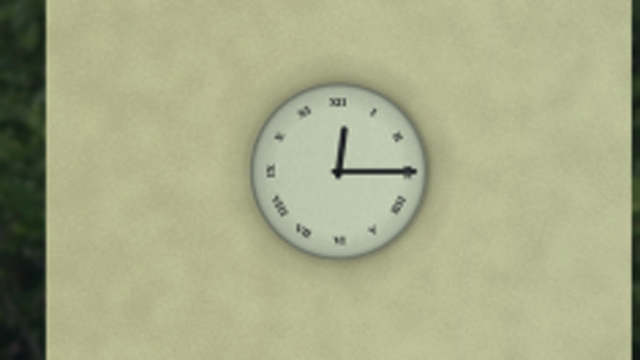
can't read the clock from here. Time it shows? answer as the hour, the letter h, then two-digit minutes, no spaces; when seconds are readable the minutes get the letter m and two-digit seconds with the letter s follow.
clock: 12h15
